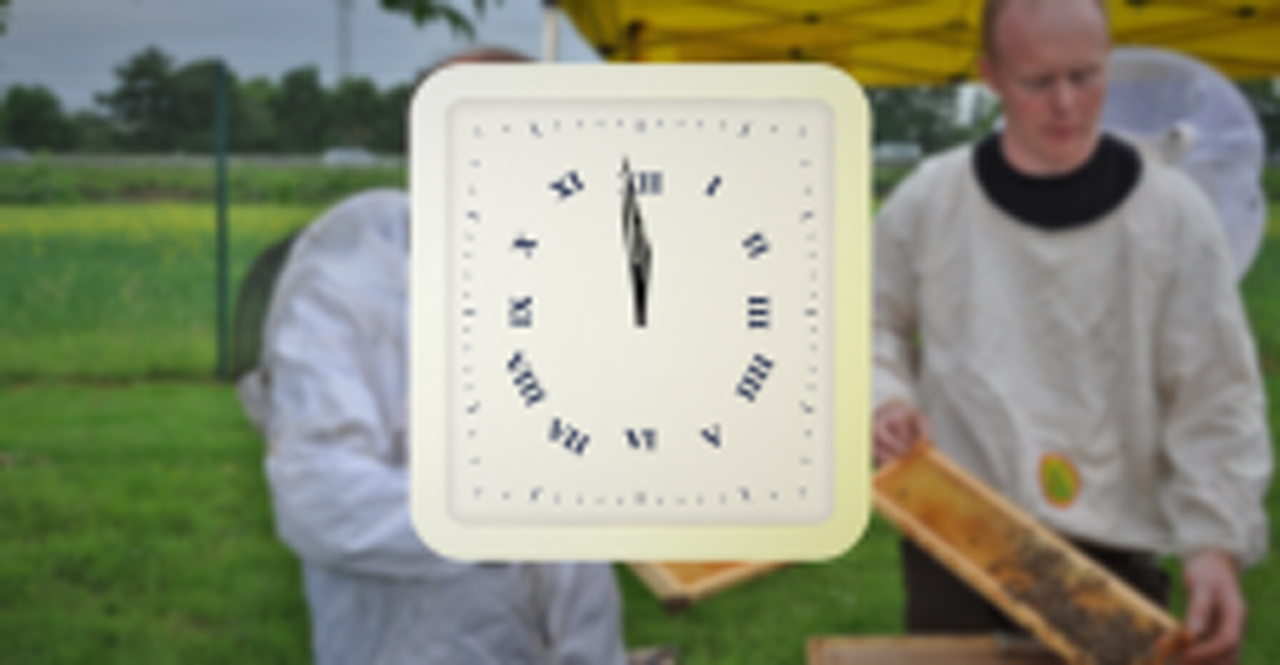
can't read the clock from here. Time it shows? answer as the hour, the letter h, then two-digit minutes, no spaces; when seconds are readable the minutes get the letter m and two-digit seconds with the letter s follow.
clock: 11h59
